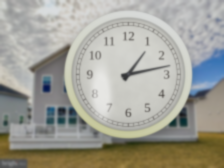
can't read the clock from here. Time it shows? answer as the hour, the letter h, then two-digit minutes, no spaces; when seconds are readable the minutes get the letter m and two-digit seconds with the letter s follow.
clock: 1h13
